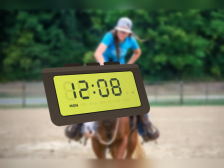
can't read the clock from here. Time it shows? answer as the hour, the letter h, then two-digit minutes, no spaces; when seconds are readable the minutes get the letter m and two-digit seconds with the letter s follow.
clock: 12h08
